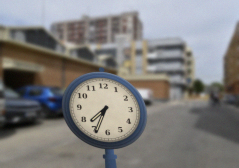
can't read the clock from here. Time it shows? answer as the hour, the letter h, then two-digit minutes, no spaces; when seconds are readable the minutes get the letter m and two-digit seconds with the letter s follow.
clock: 7h34
